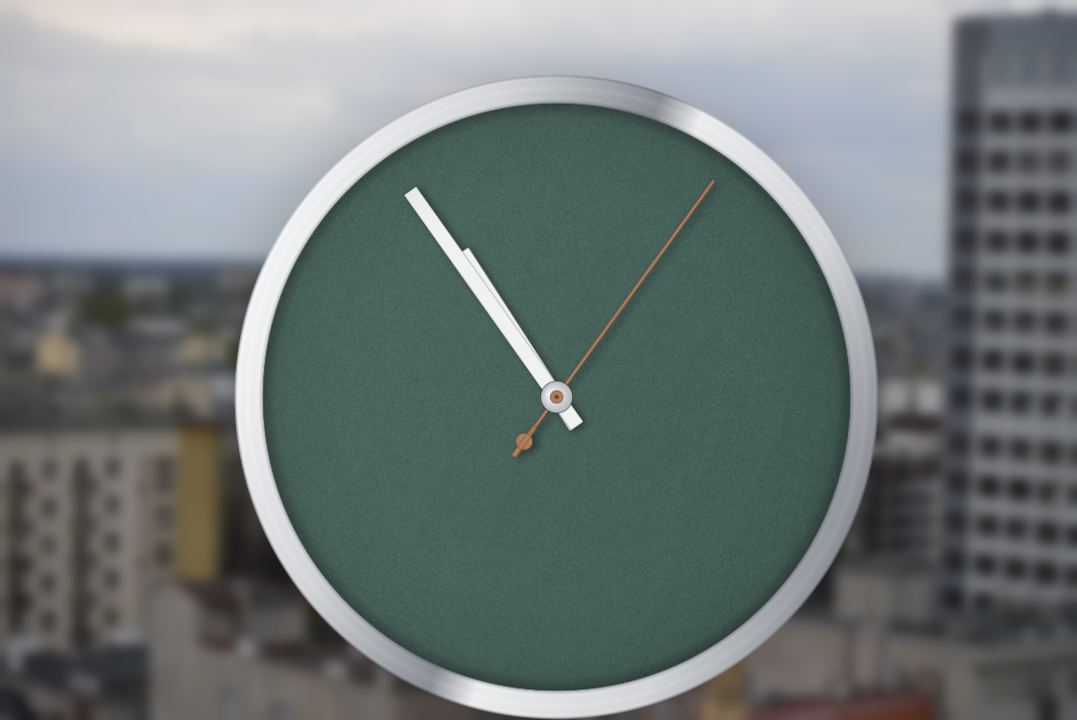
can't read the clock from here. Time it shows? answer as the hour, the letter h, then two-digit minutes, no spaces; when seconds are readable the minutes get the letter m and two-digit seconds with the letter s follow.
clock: 10h54m06s
